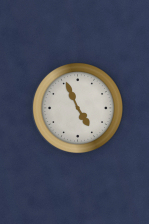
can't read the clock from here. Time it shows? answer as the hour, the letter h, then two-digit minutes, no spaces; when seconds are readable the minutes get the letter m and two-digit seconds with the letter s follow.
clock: 4h56
